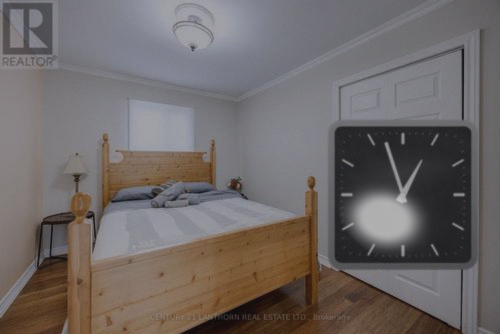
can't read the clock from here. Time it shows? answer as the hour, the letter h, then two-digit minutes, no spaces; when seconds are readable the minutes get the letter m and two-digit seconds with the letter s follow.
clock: 12h57
